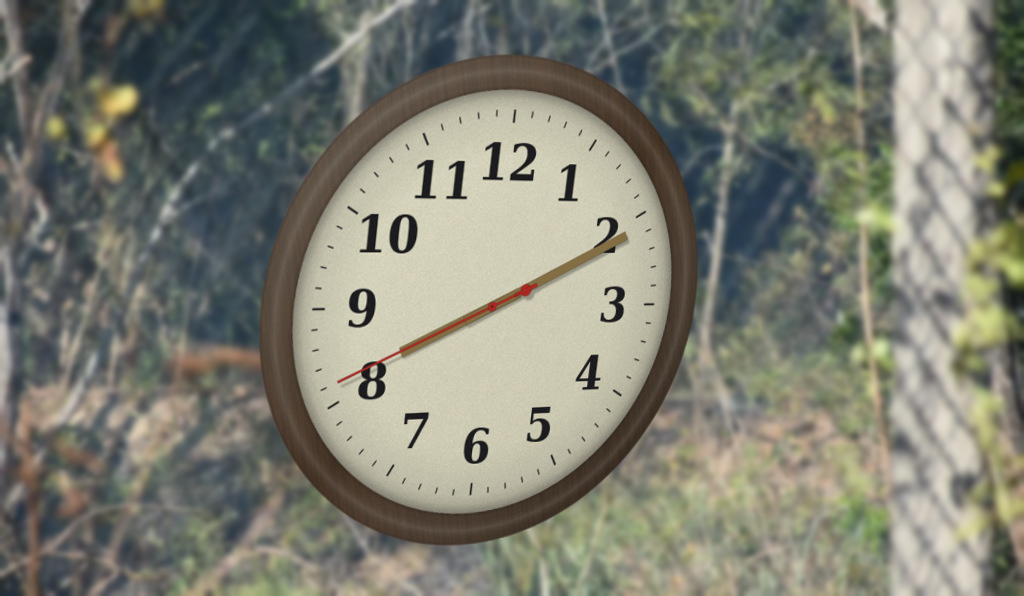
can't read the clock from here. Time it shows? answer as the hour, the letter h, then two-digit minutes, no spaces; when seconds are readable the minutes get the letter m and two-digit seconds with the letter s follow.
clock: 8h10m41s
